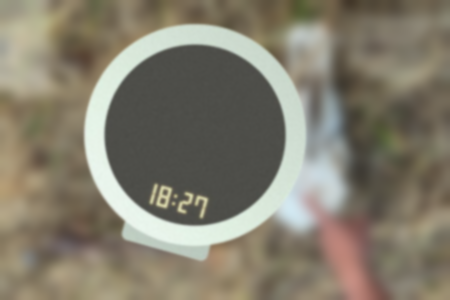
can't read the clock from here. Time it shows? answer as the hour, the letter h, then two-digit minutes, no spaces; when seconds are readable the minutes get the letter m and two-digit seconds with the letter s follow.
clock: 18h27
